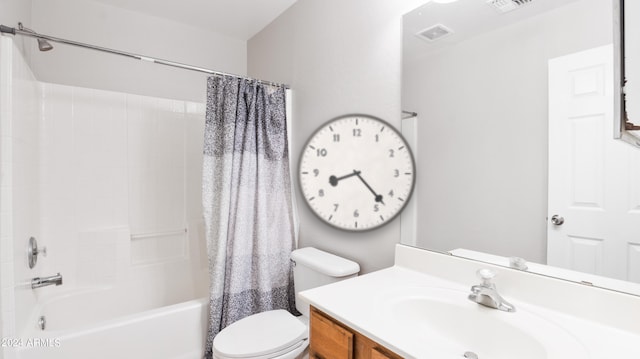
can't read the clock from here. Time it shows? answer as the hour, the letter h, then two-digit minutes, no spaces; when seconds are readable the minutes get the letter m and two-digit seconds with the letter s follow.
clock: 8h23
